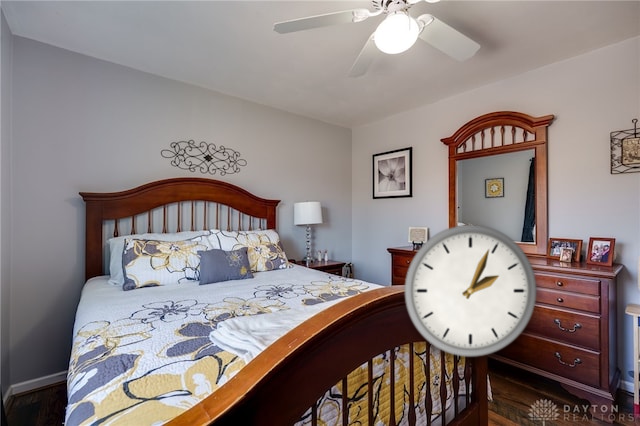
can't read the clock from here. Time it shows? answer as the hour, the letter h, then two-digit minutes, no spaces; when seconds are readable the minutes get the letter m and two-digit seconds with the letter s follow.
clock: 2h04
